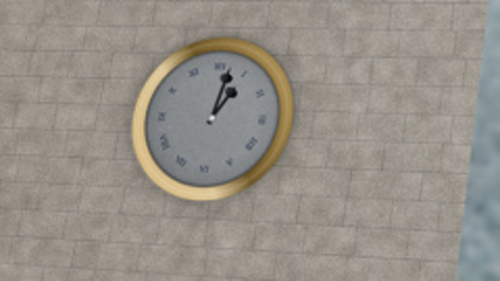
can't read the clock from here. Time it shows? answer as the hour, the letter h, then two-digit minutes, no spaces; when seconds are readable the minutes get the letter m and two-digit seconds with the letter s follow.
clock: 1h02
